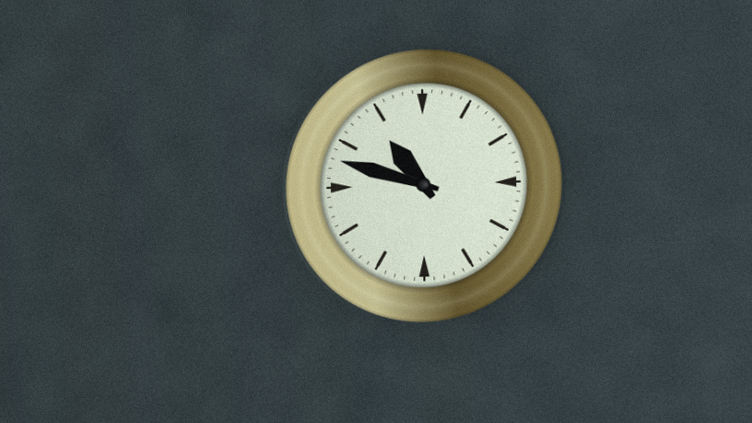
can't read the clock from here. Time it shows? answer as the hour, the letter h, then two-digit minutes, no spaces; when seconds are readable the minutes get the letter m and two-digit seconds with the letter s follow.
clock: 10h48
